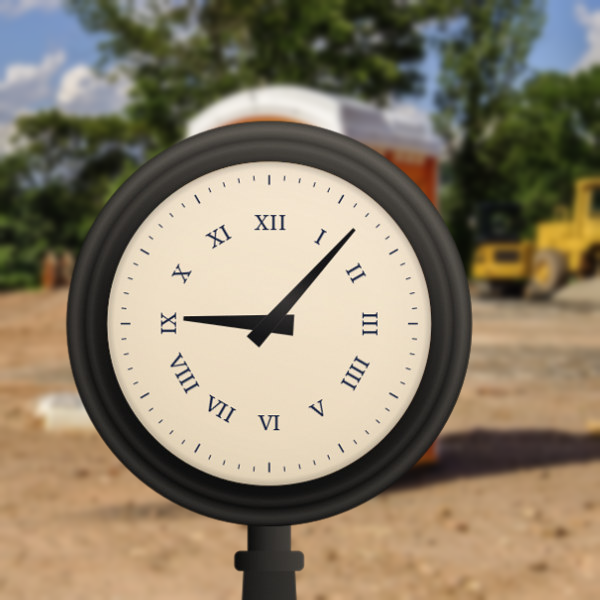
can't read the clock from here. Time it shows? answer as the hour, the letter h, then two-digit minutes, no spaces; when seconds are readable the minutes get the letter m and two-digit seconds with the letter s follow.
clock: 9h07
